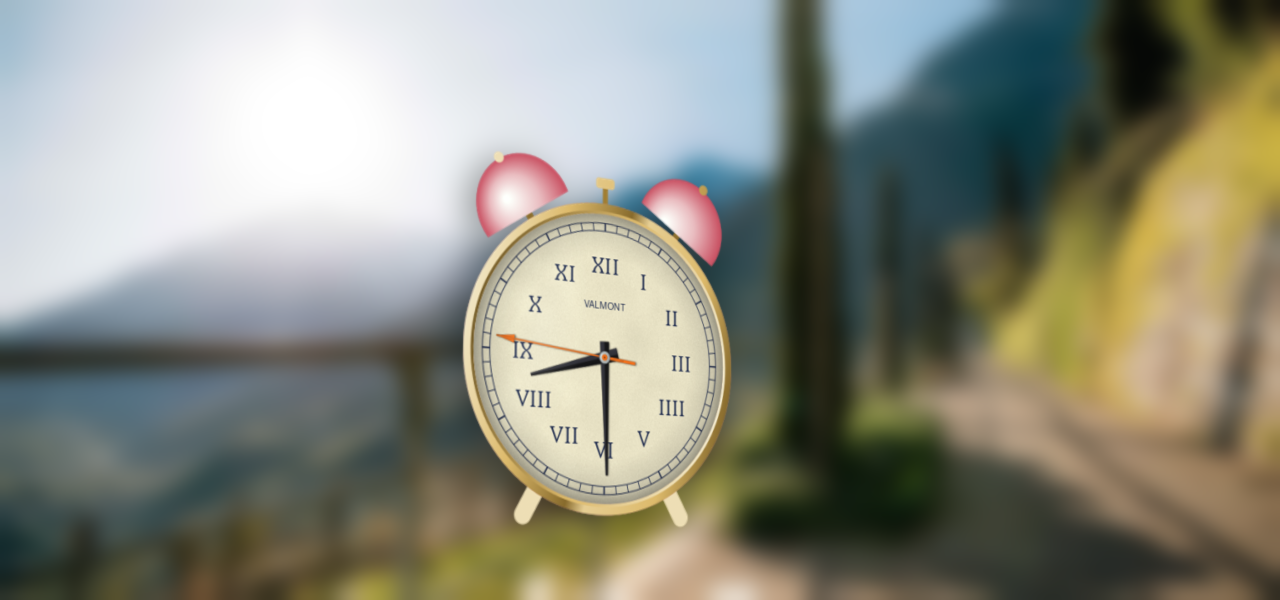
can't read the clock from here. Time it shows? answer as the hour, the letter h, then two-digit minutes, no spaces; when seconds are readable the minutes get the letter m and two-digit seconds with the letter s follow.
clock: 8h29m46s
